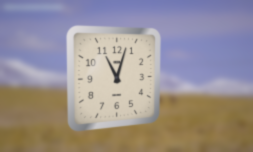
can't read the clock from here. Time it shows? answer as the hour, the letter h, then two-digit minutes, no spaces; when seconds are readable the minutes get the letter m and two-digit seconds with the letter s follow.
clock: 11h03
